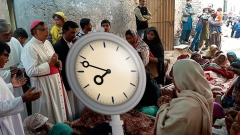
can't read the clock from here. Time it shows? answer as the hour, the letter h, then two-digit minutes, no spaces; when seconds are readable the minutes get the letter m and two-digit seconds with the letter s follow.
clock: 7h48
